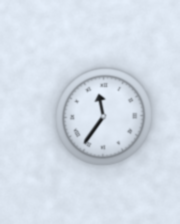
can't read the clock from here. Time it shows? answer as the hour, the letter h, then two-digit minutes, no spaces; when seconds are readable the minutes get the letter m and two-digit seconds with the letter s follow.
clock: 11h36
